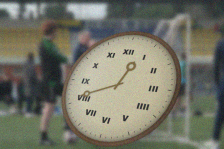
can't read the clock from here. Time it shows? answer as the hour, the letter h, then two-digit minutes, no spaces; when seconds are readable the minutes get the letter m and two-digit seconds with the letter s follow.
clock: 12h41
